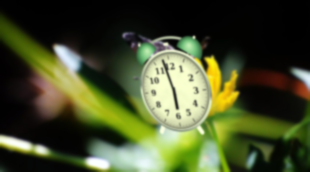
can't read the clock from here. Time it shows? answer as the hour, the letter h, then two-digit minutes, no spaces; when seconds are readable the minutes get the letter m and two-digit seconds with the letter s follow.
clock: 5h58
